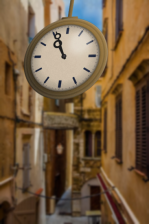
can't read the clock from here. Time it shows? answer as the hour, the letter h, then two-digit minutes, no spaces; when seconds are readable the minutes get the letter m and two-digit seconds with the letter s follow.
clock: 10h56
